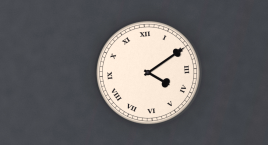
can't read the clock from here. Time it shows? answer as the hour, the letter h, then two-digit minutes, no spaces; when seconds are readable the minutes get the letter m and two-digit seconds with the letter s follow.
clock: 4h10
